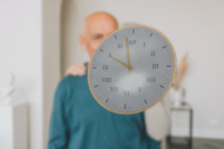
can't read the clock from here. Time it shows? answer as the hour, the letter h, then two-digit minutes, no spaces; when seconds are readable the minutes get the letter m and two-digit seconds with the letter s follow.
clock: 9h58
